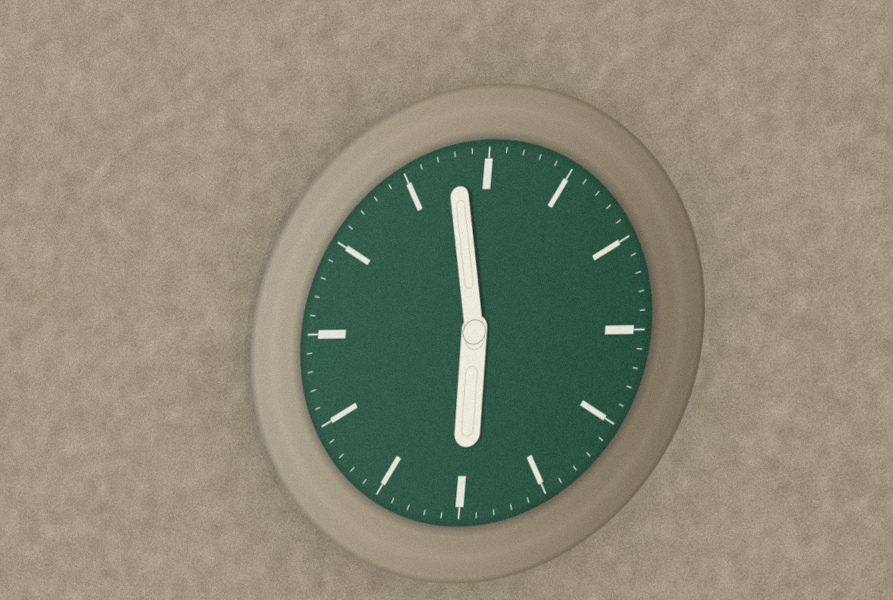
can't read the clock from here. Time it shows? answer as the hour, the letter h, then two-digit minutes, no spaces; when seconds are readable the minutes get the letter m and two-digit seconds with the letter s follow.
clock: 5h58
